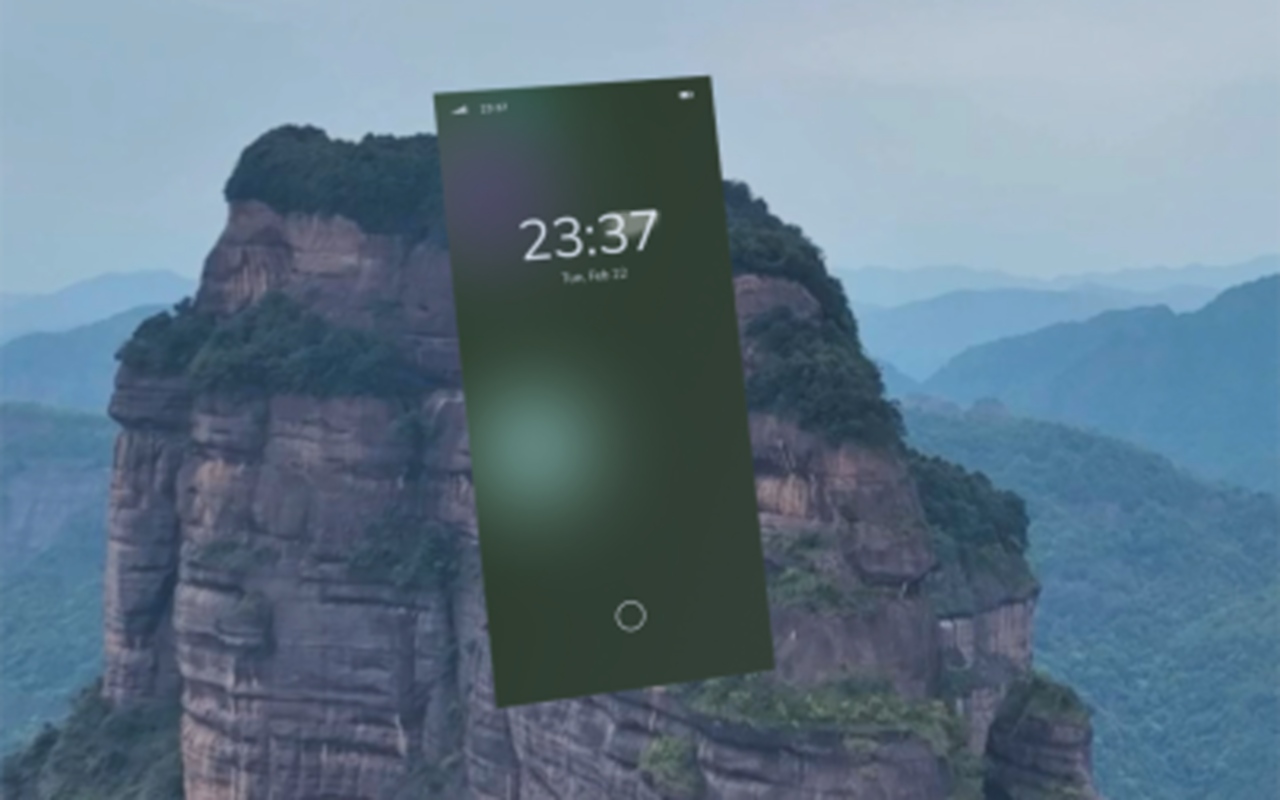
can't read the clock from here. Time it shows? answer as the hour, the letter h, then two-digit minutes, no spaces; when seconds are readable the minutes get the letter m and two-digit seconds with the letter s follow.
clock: 23h37
